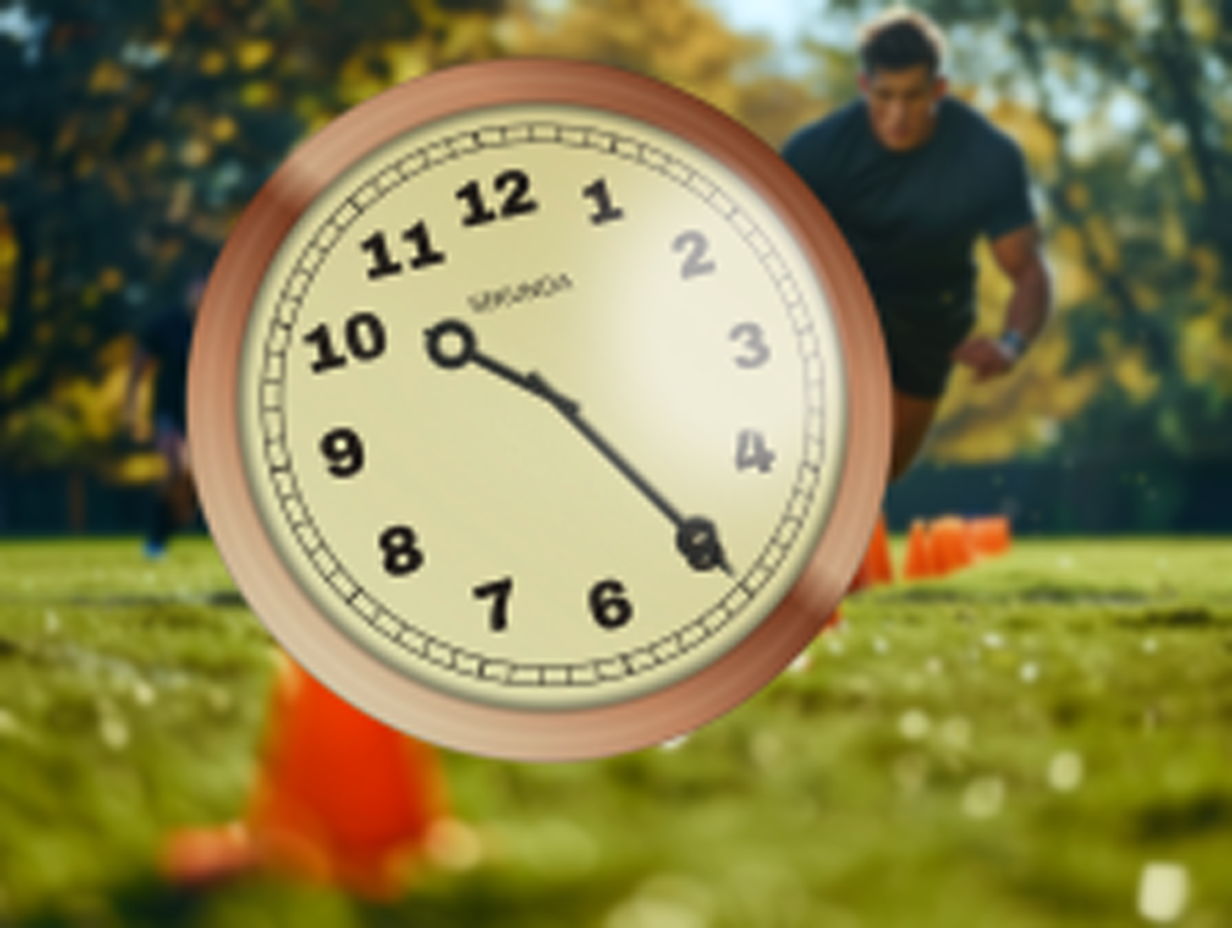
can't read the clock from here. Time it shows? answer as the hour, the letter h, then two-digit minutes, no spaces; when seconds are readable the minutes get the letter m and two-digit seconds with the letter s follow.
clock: 10h25
